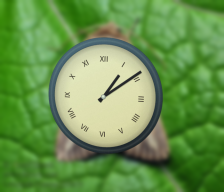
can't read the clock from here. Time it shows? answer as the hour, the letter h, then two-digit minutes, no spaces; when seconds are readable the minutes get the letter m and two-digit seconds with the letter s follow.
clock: 1h09
